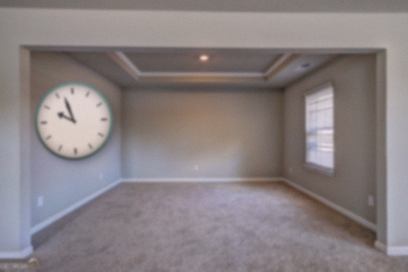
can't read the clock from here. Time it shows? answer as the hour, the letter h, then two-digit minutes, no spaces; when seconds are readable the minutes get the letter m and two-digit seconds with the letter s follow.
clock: 9h57
